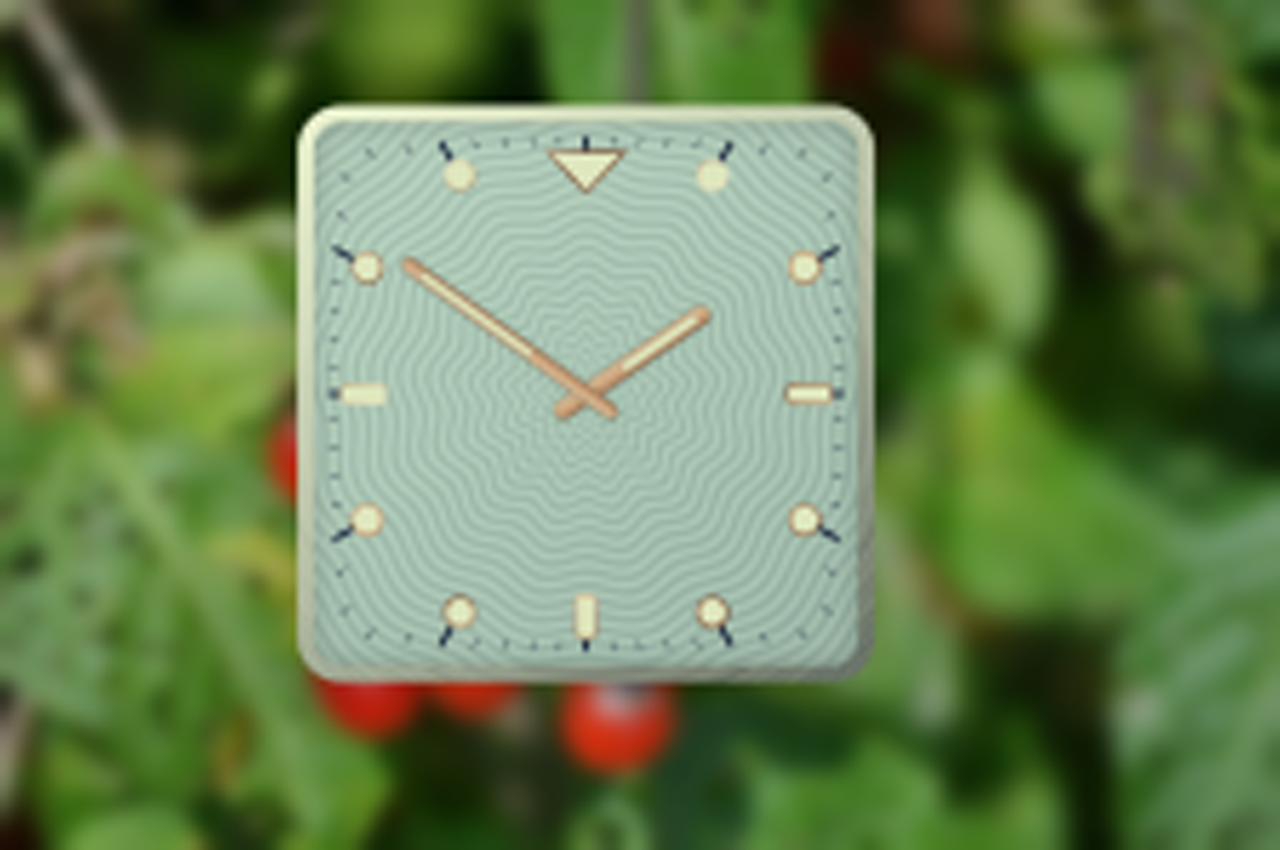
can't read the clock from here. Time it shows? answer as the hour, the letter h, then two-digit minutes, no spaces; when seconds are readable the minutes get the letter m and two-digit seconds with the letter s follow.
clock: 1h51
